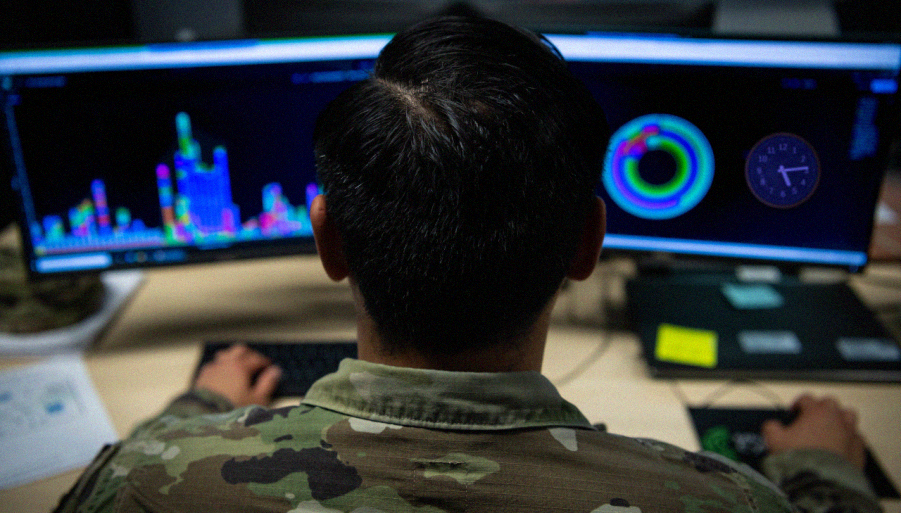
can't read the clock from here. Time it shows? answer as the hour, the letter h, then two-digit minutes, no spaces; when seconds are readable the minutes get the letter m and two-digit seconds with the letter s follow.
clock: 5h14
